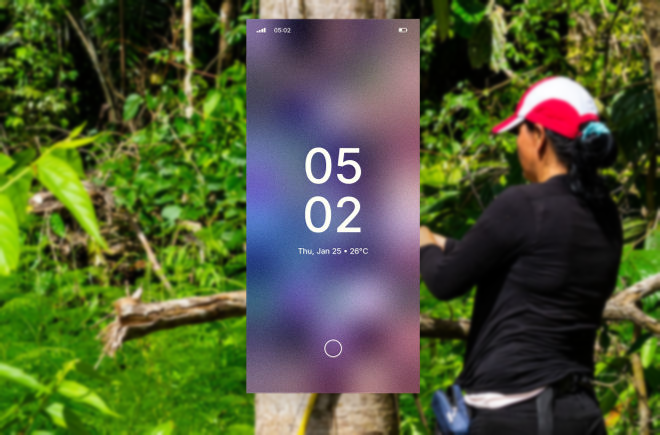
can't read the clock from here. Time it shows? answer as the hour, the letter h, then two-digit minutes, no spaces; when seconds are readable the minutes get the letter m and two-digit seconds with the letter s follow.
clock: 5h02
